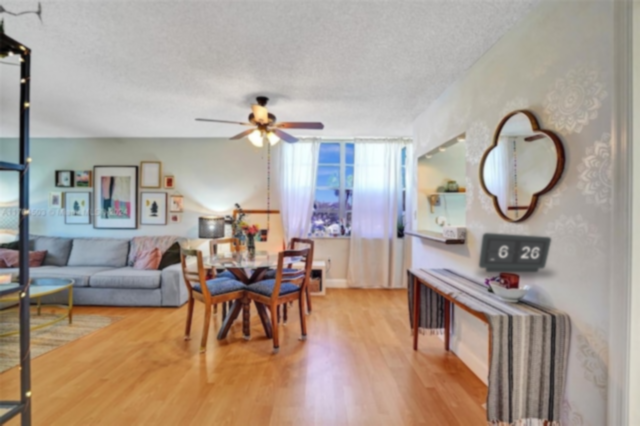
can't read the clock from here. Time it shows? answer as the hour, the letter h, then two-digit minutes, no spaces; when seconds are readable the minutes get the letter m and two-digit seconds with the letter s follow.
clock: 6h26
